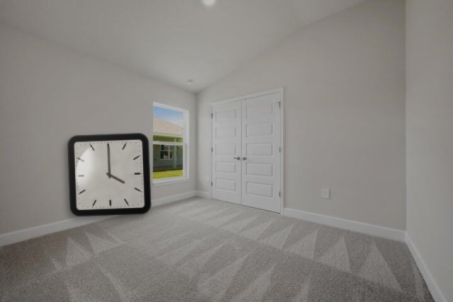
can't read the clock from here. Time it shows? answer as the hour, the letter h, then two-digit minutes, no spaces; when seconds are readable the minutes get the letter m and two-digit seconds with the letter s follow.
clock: 4h00
